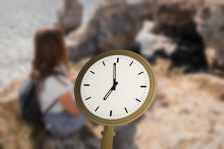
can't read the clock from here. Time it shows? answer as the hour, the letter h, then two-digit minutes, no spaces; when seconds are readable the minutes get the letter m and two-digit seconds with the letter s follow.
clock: 6h59
